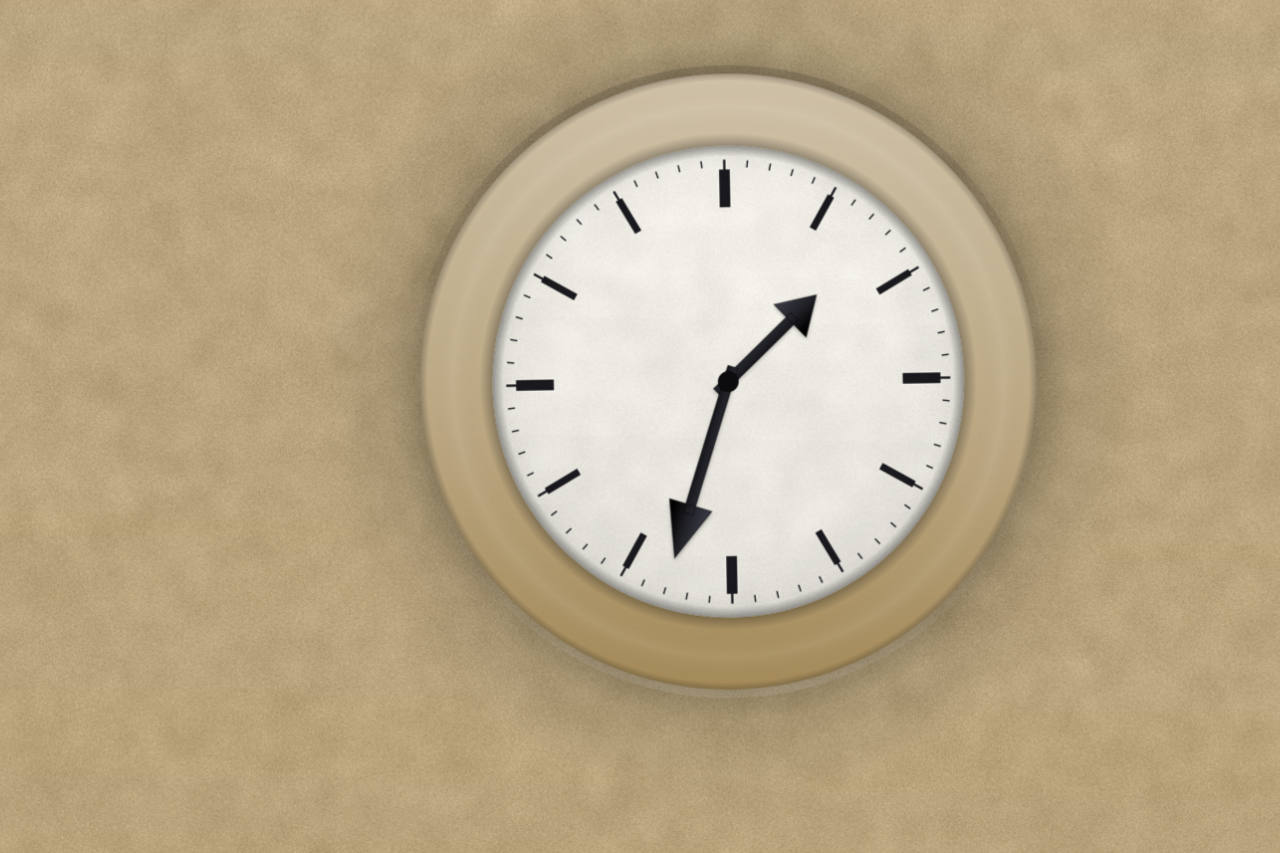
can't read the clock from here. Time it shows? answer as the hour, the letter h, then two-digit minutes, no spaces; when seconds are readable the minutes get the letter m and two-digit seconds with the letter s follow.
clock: 1h33
